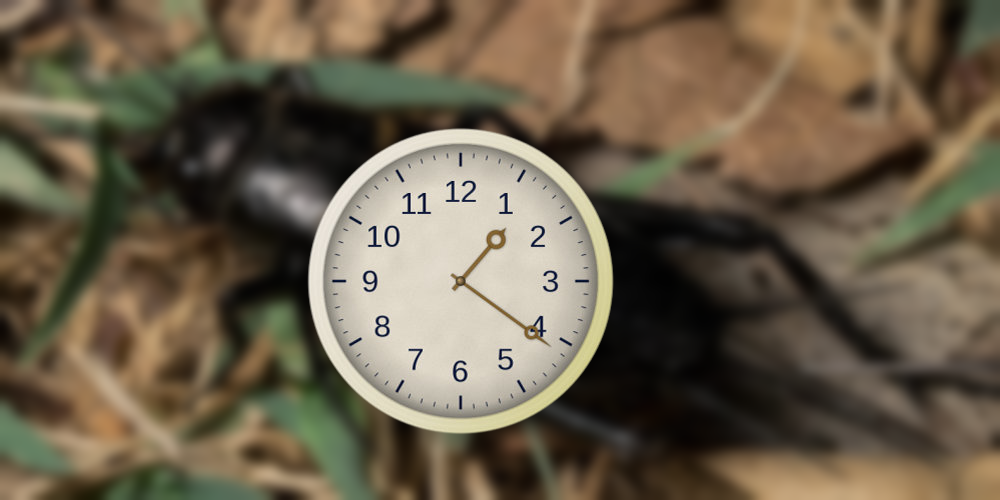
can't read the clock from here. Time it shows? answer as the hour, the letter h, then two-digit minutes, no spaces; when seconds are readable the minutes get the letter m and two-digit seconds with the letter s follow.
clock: 1h21
